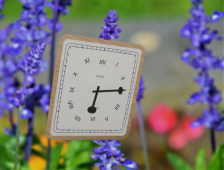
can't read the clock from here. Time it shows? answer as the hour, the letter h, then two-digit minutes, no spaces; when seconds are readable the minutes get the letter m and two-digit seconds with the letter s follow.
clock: 6h14
